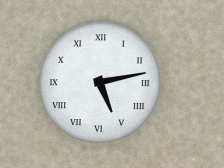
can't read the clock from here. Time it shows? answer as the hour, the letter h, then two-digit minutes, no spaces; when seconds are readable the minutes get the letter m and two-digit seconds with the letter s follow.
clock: 5h13
